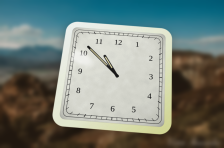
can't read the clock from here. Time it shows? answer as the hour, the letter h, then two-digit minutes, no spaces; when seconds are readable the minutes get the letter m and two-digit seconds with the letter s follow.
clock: 10h52
